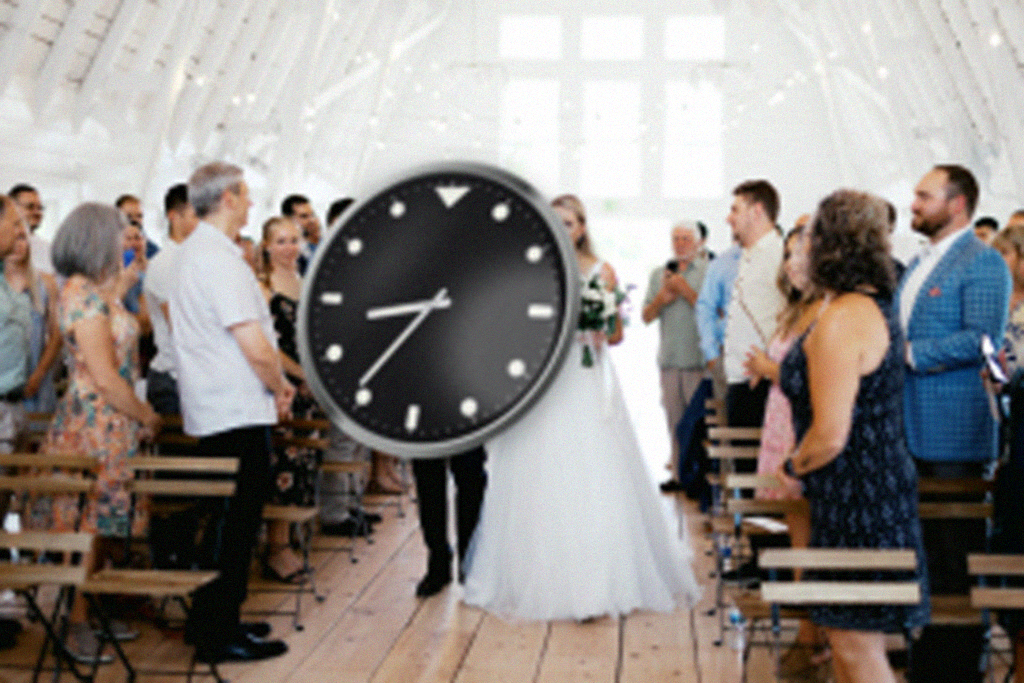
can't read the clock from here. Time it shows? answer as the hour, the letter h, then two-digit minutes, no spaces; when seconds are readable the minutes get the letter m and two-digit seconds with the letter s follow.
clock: 8h36
